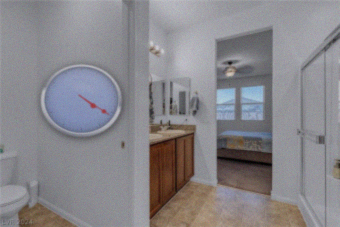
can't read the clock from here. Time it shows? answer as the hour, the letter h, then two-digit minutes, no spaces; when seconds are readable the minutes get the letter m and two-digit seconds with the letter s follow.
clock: 4h21
